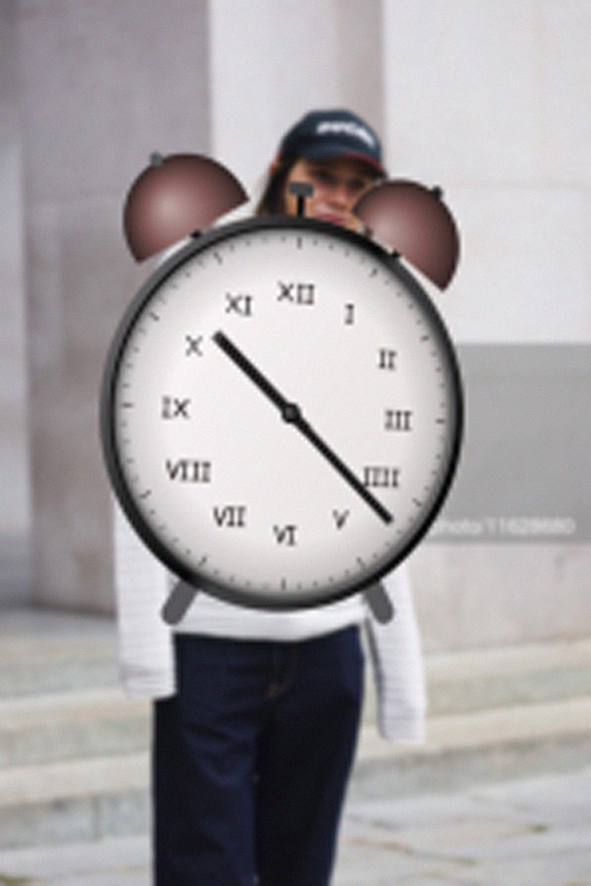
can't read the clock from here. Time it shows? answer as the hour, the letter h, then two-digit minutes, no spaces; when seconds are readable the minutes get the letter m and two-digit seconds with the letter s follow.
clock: 10h22
